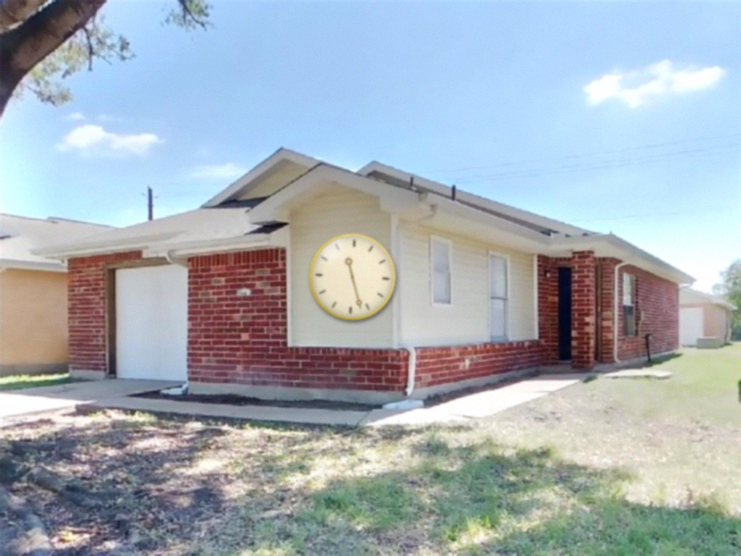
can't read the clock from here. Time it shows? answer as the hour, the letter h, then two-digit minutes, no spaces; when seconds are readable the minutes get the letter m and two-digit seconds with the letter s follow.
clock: 11h27
